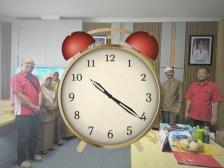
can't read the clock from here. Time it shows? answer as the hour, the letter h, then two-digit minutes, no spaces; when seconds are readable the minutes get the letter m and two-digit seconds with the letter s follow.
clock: 10h21
